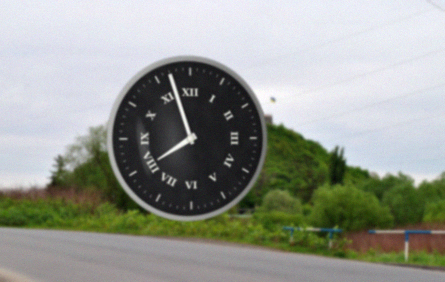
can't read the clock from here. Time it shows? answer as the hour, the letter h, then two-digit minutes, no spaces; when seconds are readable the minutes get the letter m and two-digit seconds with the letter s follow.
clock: 7h57
